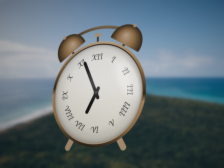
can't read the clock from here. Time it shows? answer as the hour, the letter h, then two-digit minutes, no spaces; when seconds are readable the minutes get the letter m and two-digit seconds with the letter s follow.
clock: 6h56
